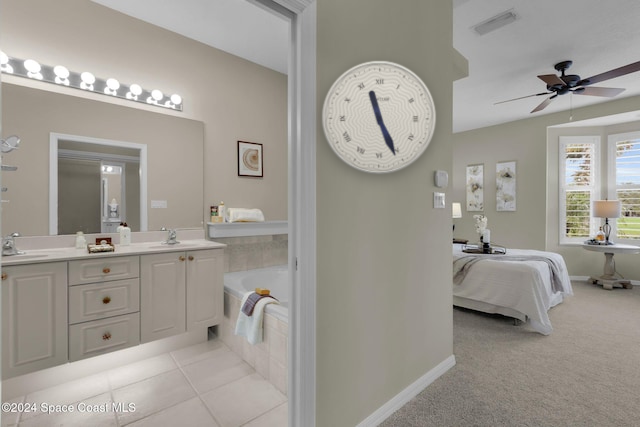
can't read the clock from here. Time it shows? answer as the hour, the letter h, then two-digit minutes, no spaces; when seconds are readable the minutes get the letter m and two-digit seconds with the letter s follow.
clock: 11h26
